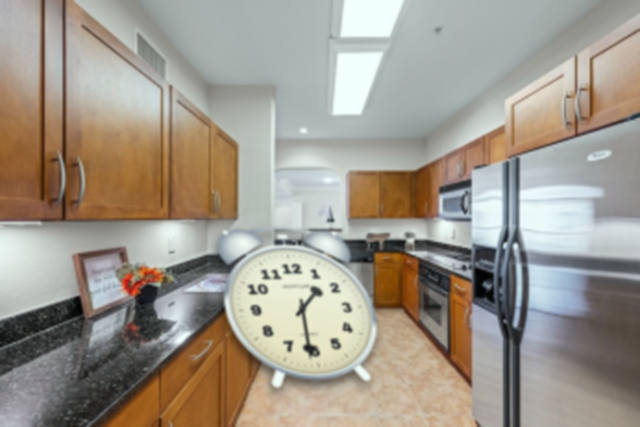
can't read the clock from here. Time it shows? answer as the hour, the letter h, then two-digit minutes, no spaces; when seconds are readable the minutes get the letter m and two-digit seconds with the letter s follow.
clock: 1h31
